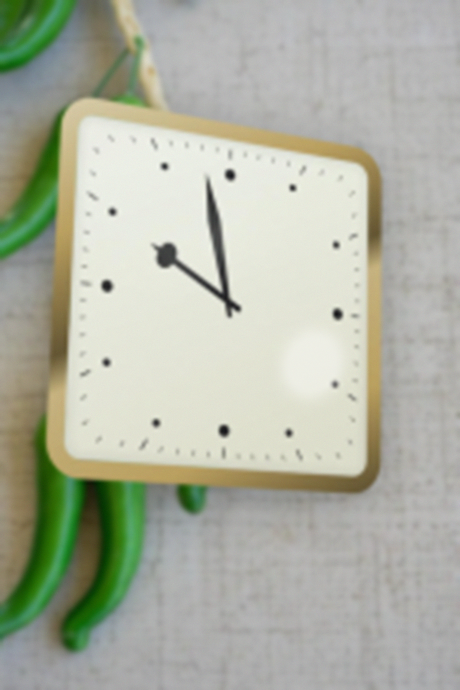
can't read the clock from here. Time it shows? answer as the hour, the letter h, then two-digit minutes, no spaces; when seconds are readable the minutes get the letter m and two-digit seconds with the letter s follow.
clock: 9h58
